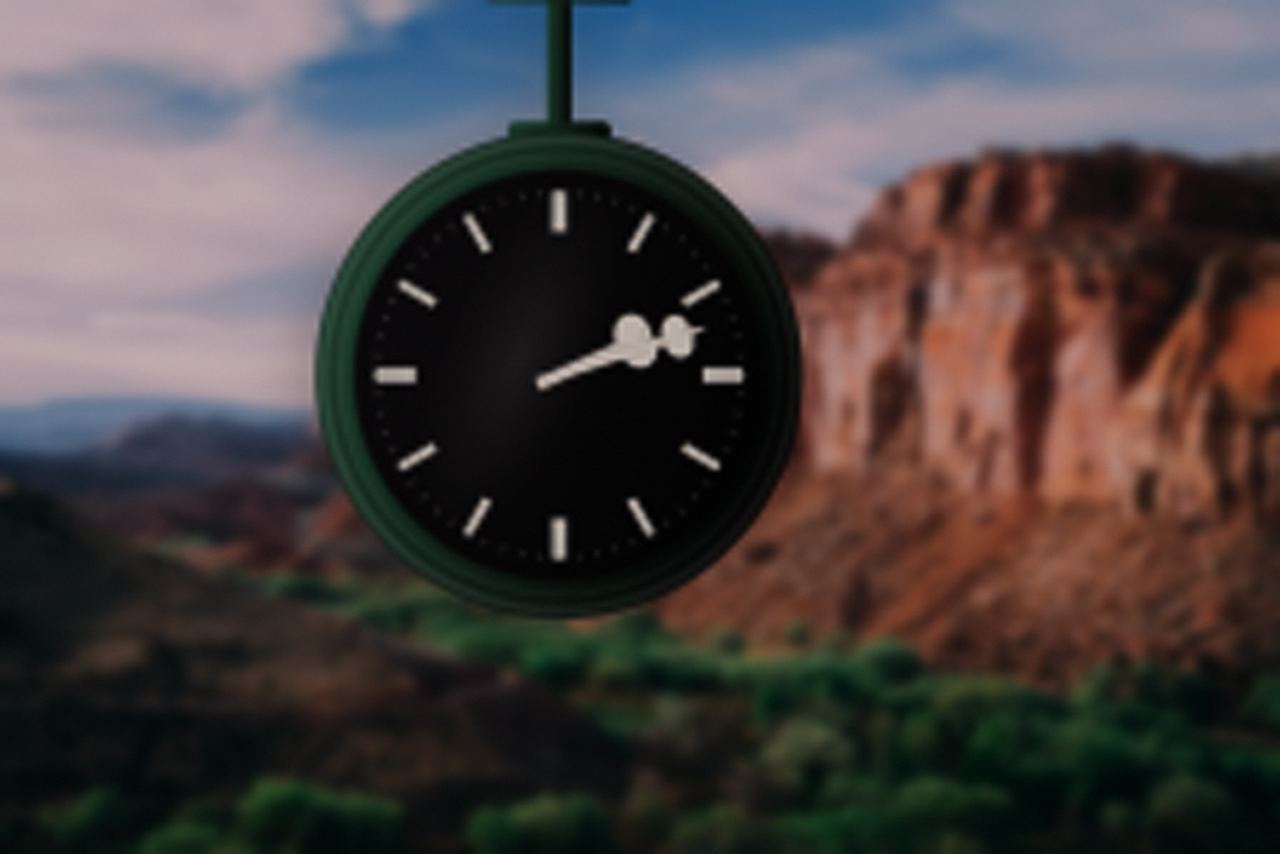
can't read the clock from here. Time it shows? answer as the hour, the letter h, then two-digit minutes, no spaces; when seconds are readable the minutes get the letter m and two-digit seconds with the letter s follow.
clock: 2h12
